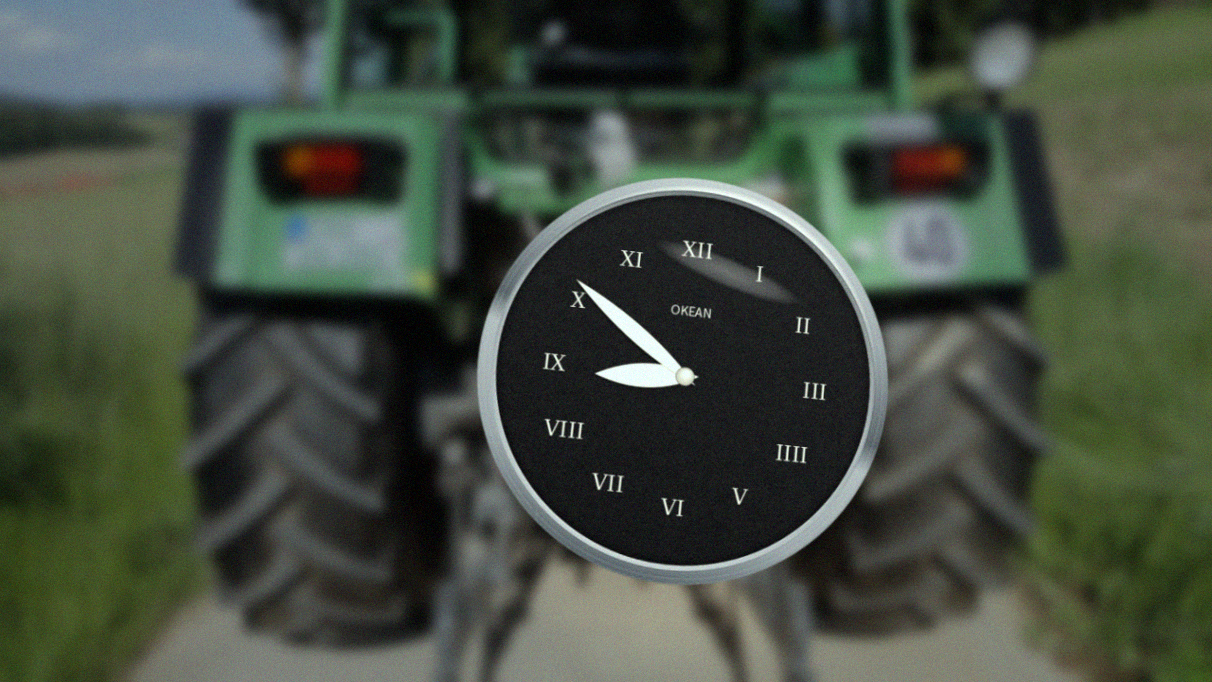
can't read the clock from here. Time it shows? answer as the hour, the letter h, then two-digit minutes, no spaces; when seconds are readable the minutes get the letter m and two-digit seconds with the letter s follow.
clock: 8h51
